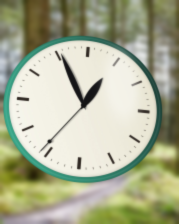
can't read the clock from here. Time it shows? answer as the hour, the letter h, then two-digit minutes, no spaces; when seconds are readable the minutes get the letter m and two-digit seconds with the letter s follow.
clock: 12h55m36s
